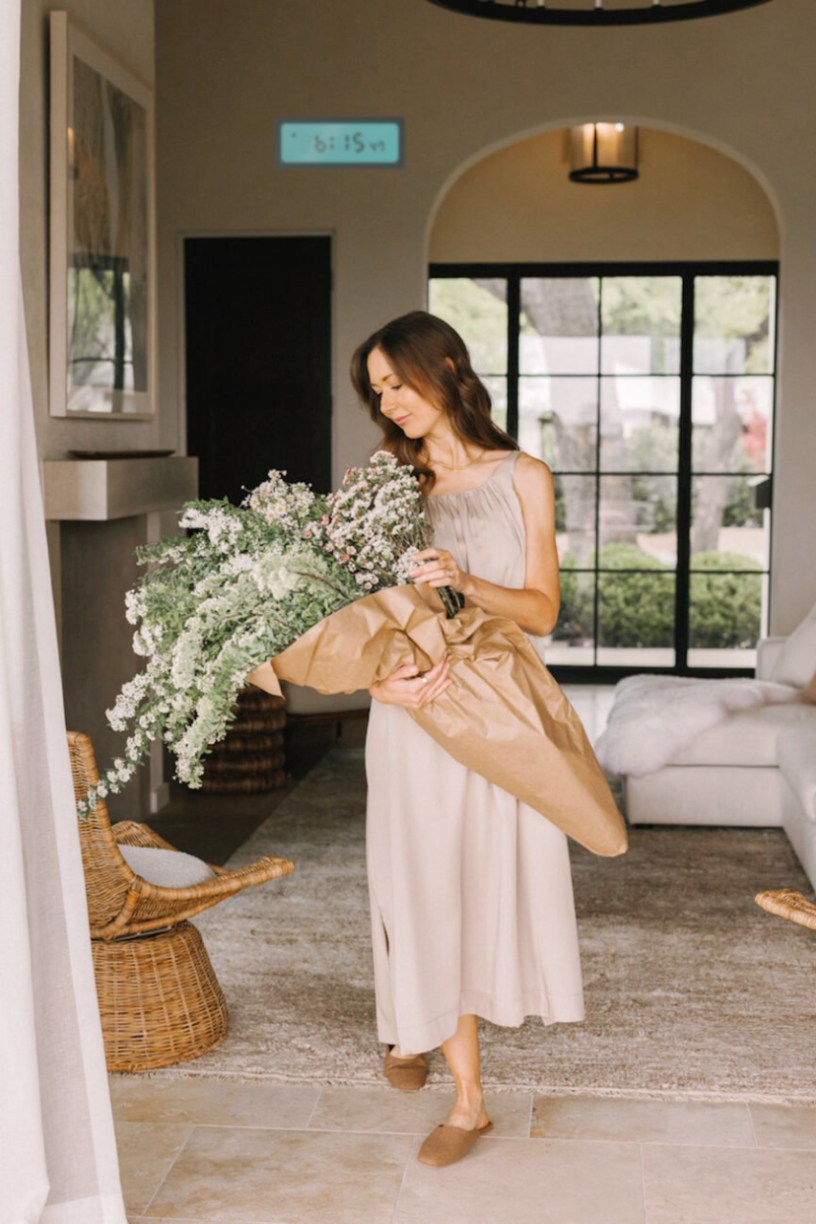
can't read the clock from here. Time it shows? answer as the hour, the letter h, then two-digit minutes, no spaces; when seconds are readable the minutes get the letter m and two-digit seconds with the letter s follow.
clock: 6h15
